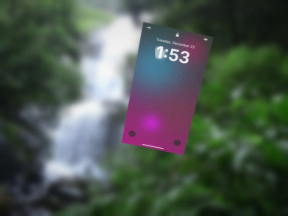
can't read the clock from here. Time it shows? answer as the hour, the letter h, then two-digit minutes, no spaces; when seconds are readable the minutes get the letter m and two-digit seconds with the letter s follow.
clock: 1h53
